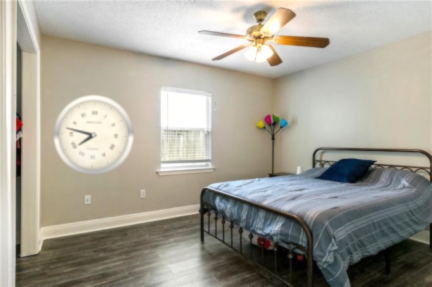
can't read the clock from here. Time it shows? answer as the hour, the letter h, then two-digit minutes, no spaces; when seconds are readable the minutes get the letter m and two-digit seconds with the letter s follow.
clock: 7h47
